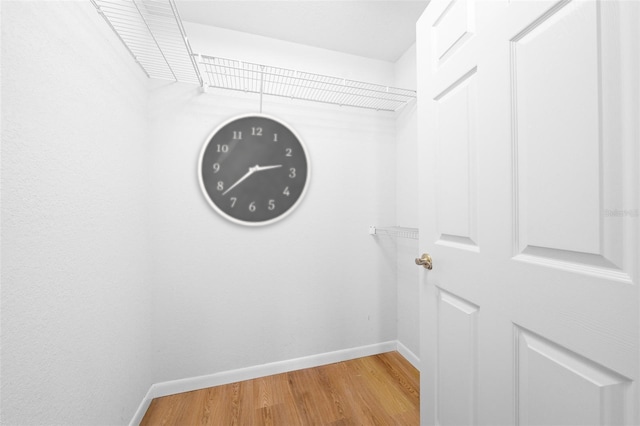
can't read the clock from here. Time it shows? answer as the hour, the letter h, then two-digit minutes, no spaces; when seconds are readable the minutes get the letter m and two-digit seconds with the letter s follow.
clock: 2h38
